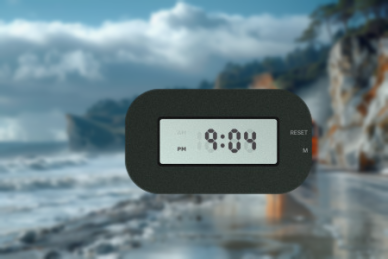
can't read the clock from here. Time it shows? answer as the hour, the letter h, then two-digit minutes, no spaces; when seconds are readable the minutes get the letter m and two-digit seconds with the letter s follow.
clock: 9h04
